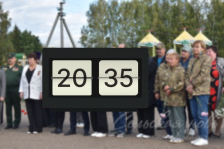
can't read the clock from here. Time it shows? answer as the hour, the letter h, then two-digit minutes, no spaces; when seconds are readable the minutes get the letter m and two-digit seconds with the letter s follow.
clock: 20h35
